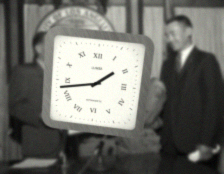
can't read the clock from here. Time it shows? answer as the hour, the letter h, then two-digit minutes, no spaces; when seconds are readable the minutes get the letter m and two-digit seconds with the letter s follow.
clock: 1h43
